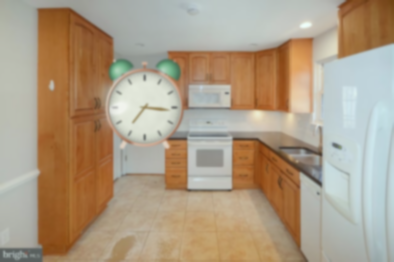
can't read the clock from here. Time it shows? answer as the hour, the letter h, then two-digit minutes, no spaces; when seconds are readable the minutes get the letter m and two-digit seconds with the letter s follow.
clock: 7h16
